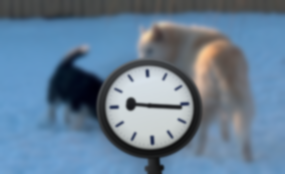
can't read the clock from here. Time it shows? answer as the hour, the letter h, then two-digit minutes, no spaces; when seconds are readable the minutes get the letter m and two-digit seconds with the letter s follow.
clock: 9h16
